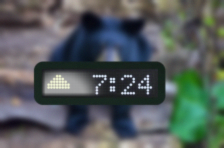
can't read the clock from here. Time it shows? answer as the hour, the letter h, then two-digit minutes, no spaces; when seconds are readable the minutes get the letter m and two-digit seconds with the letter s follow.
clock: 7h24
